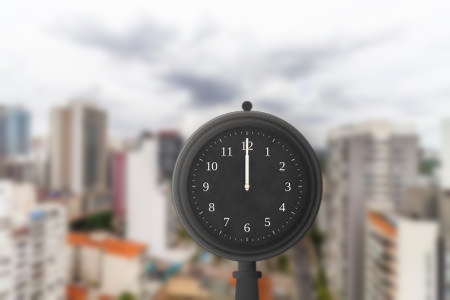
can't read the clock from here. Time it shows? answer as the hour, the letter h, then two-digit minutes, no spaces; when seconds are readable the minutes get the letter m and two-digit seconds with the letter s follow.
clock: 12h00
